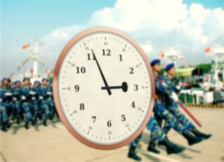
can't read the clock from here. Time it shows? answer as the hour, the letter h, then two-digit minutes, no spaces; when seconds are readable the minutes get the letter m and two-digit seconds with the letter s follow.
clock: 2h56
